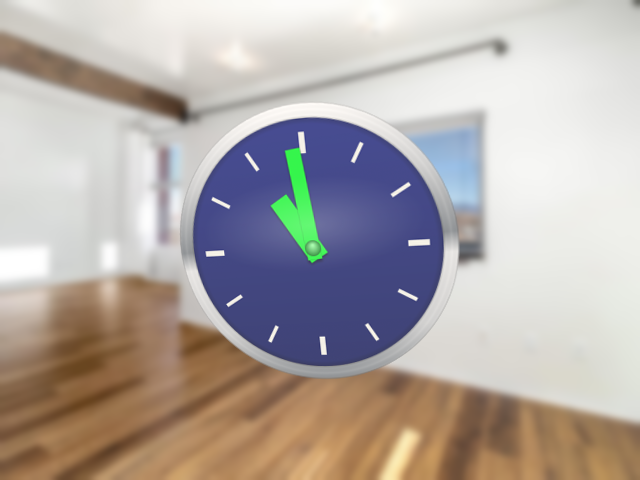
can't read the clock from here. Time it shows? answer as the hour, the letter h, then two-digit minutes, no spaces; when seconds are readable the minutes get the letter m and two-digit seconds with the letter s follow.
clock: 10h59
